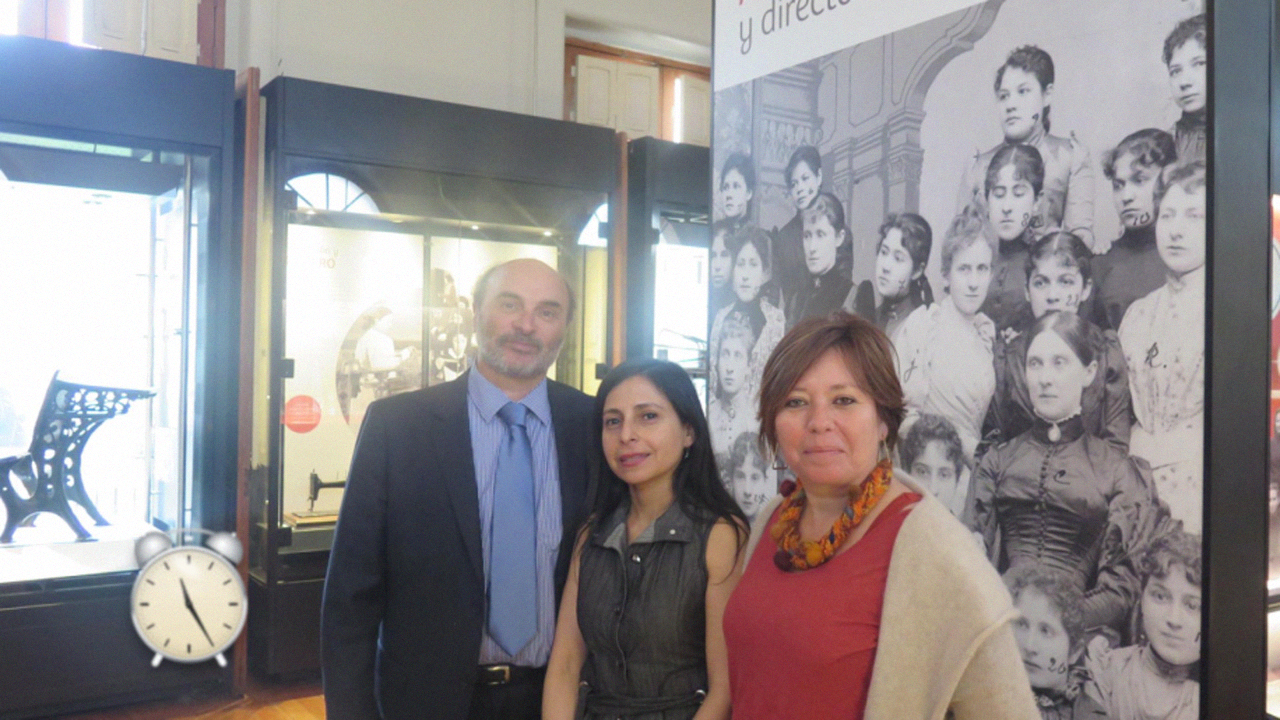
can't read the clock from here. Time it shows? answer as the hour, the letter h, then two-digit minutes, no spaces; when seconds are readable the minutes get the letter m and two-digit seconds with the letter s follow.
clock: 11h25
